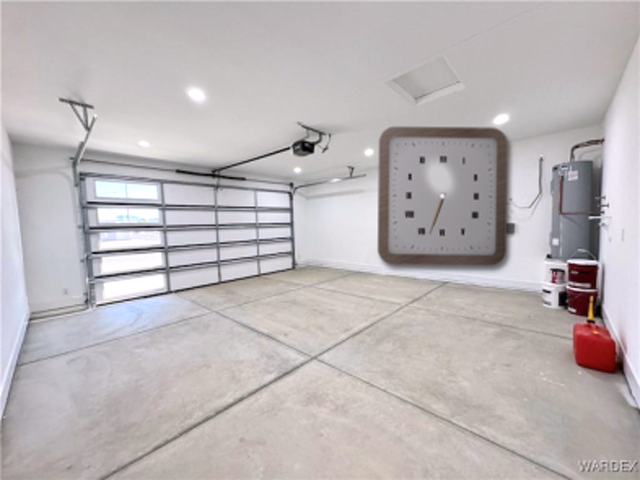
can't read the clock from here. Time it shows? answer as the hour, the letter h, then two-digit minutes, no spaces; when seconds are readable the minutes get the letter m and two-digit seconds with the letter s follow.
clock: 6h33
